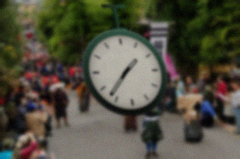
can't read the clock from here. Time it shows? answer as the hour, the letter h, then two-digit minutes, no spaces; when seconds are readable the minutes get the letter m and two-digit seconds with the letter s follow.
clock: 1h37
